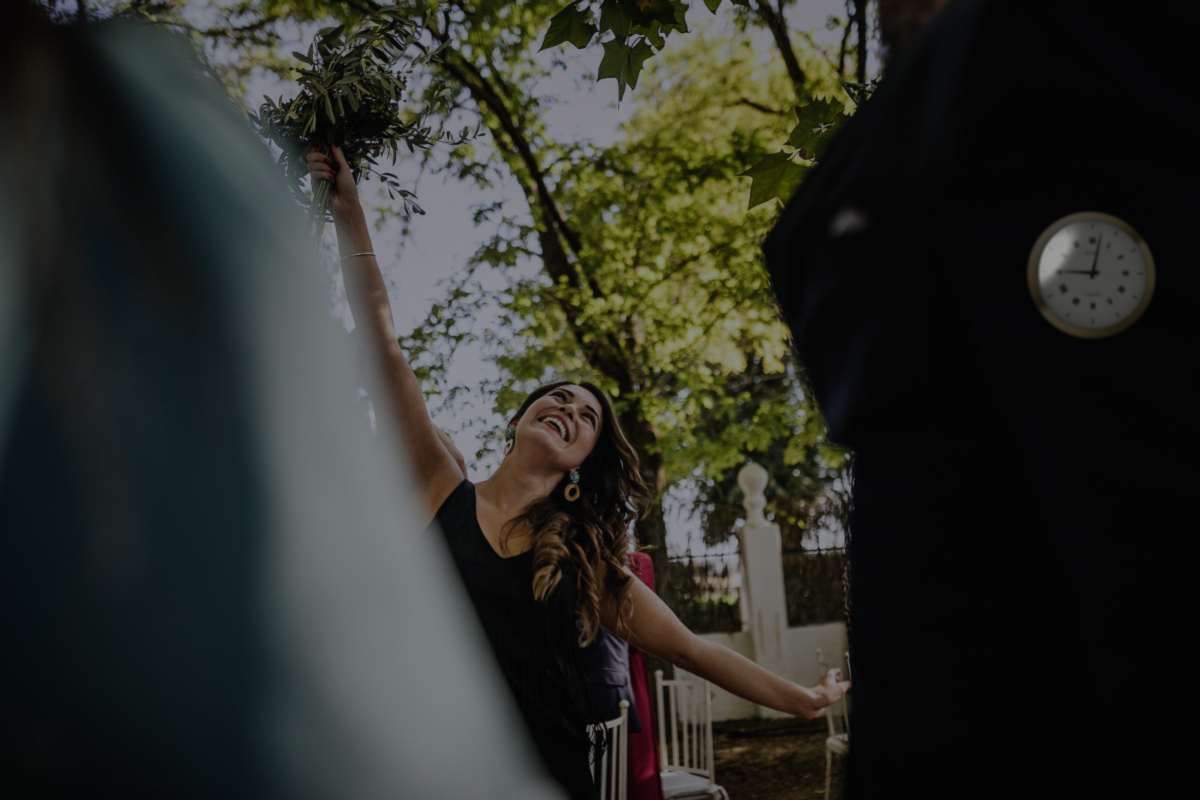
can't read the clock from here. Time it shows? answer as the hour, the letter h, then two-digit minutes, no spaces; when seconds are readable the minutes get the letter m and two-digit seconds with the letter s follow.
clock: 9h02
